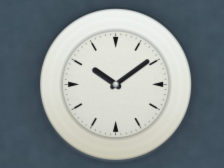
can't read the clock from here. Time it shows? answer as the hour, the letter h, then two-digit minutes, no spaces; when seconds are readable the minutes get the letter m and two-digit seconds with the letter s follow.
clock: 10h09
